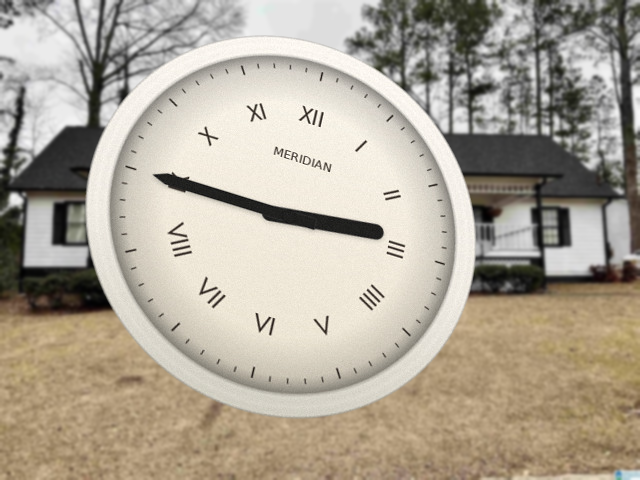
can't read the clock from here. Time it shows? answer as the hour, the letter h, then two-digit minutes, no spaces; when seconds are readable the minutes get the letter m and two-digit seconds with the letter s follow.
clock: 2h45
